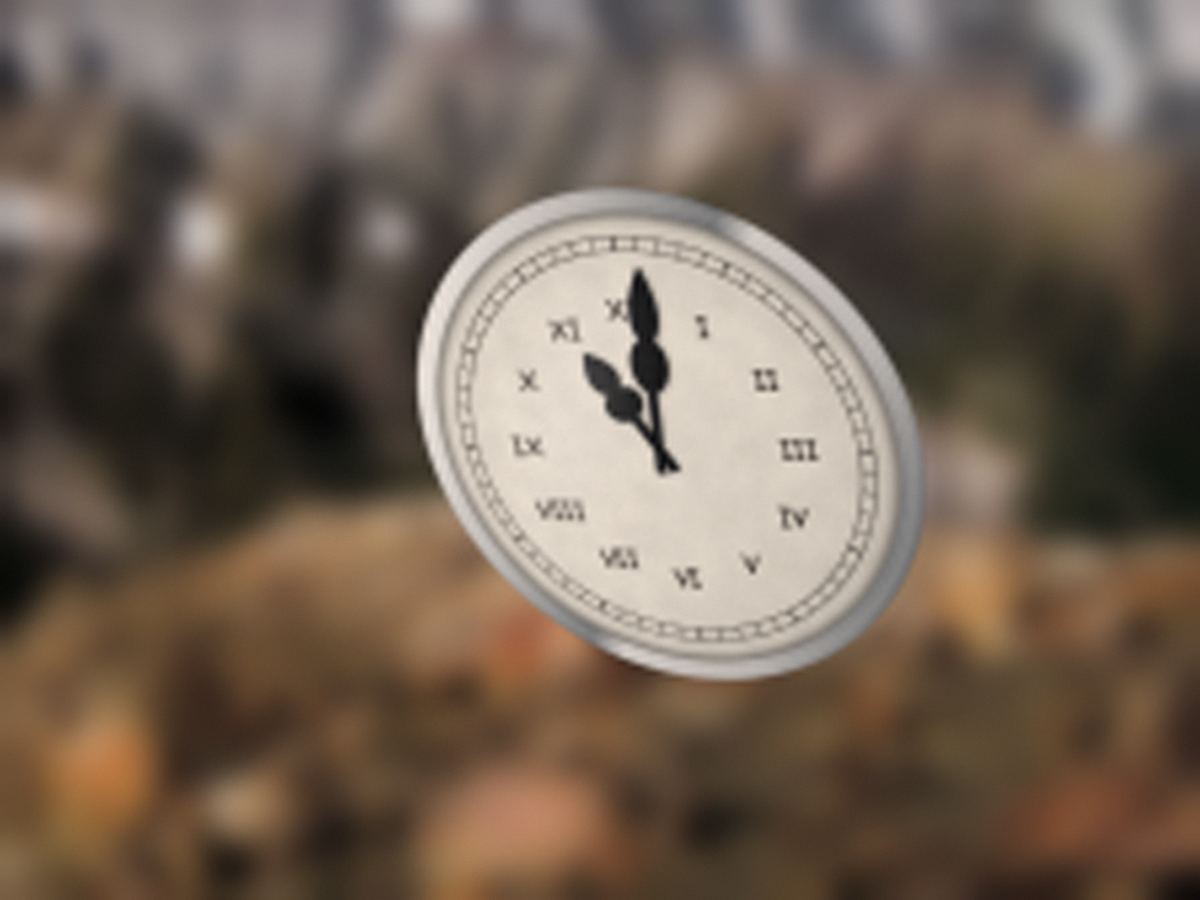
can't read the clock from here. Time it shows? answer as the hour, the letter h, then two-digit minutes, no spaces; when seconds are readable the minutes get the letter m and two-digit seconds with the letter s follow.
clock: 11h01
